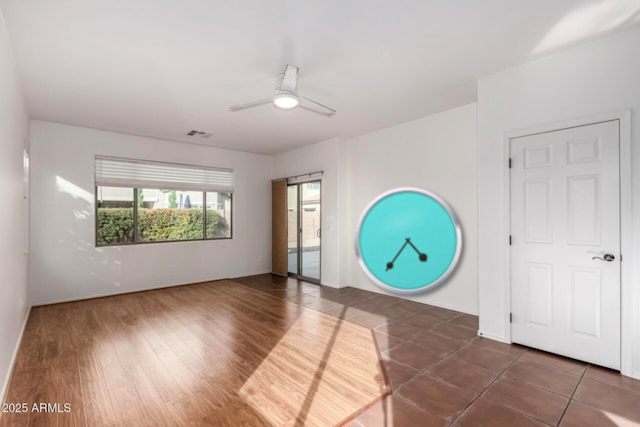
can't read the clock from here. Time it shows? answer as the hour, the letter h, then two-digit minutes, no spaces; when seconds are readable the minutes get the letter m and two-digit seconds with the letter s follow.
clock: 4h36
